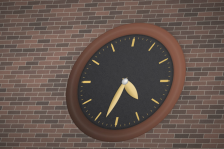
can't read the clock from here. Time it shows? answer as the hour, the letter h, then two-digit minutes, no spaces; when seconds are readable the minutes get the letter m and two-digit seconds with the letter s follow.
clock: 4h33
